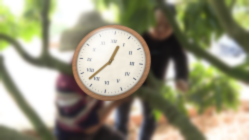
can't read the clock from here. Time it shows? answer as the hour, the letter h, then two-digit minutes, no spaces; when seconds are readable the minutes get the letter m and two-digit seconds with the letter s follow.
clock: 12h37
